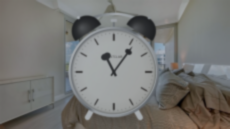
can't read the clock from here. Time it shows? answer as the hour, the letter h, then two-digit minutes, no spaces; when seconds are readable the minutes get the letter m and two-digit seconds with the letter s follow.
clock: 11h06
